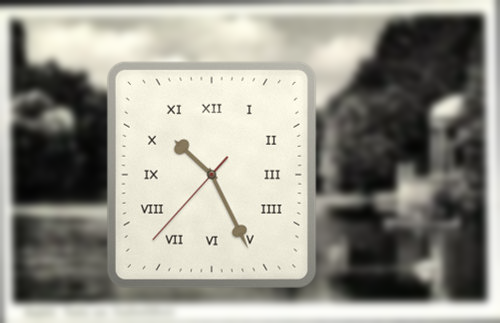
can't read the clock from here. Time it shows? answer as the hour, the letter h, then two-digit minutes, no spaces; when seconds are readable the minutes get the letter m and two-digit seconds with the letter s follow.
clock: 10h25m37s
